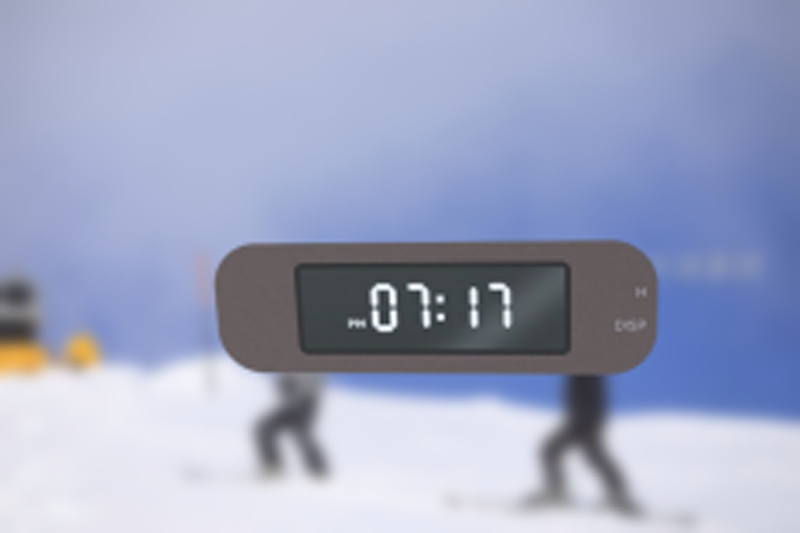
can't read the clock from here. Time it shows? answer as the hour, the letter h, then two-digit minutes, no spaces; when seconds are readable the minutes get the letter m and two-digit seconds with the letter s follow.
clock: 7h17
